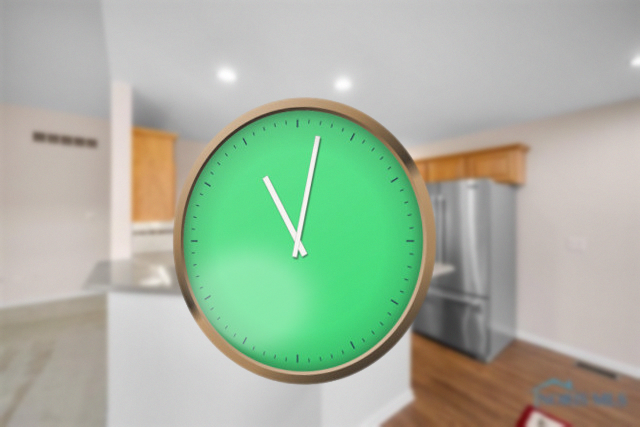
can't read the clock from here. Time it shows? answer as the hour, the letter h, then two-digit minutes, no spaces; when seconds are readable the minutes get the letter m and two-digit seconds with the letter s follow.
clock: 11h02
